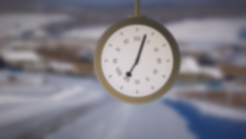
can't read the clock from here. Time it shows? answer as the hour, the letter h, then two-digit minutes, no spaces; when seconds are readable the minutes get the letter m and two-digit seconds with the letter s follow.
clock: 7h03
